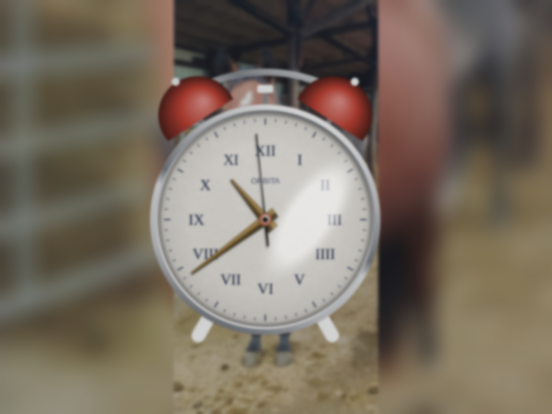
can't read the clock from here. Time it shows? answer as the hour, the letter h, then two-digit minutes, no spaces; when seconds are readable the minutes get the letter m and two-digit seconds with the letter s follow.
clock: 10h38m59s
